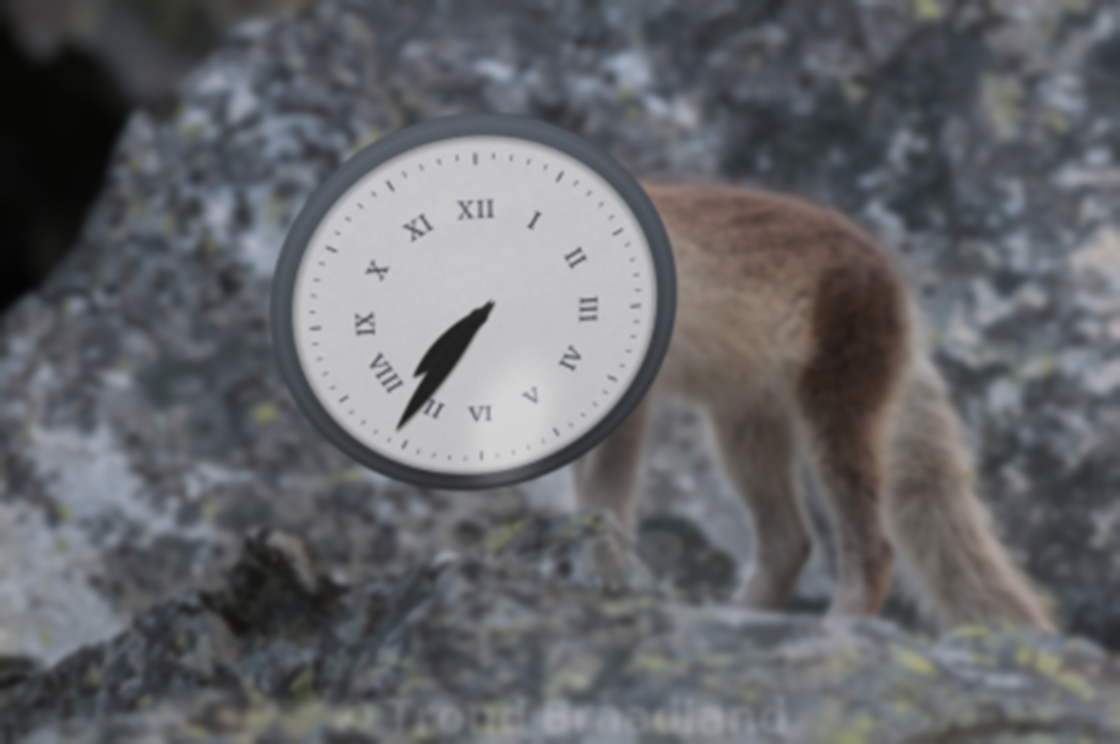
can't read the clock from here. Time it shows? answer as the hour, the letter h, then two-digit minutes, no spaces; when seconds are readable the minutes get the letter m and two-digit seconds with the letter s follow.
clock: 7h36
